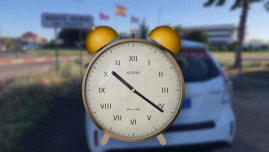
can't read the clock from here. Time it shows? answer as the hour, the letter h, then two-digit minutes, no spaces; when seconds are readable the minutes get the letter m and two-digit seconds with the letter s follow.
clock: 10h21
